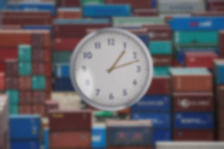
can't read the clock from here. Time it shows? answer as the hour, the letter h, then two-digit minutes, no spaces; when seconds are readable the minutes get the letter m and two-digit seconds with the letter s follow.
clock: 1h12
